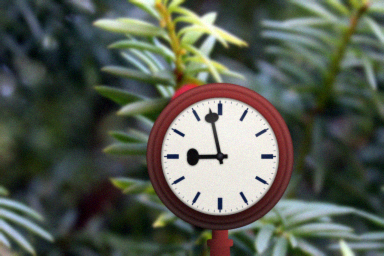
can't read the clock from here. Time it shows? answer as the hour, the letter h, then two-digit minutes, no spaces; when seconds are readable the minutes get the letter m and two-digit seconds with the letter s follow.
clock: 8h58
